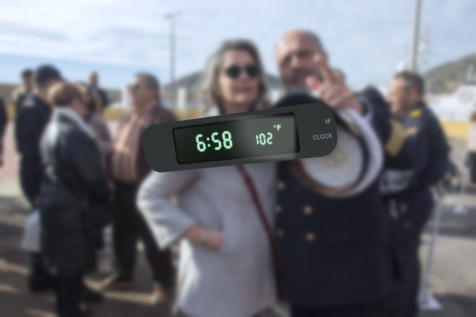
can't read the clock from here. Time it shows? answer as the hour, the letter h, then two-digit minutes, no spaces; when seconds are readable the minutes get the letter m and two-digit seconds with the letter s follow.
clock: 6h58
